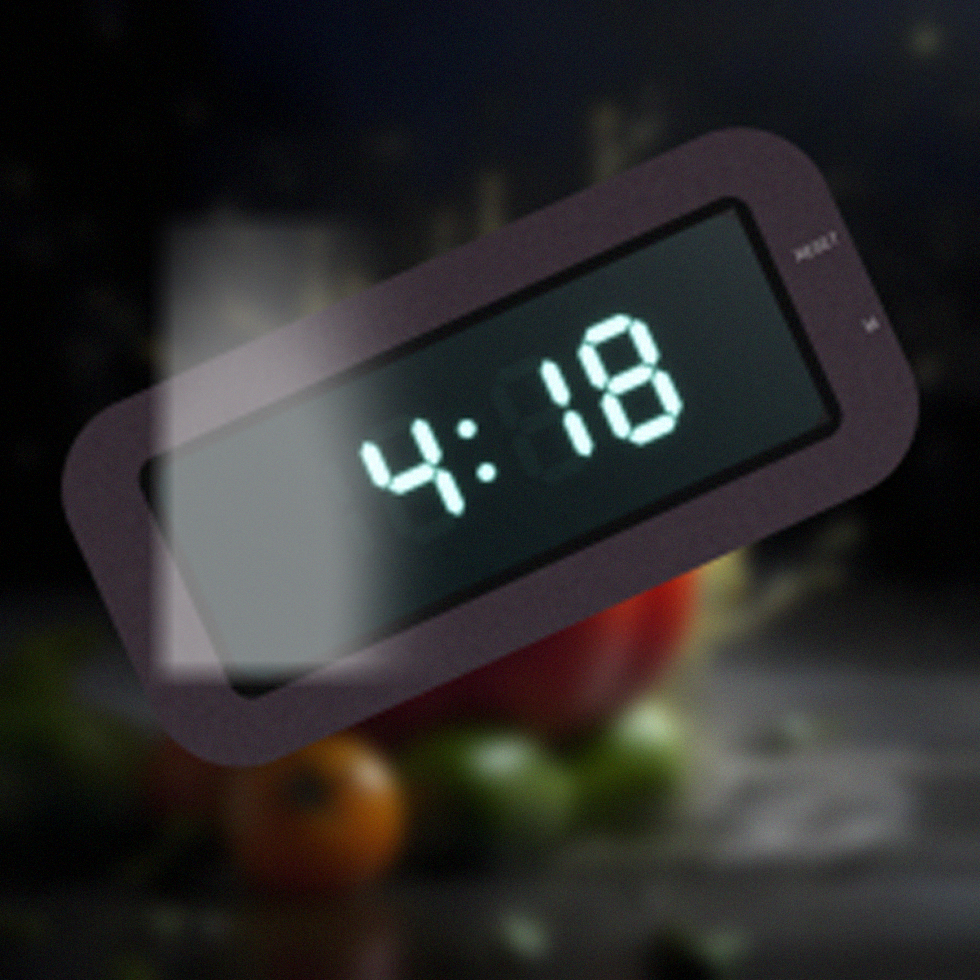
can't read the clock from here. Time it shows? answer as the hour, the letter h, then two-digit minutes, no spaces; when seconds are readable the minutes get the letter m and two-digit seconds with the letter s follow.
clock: 4h18
